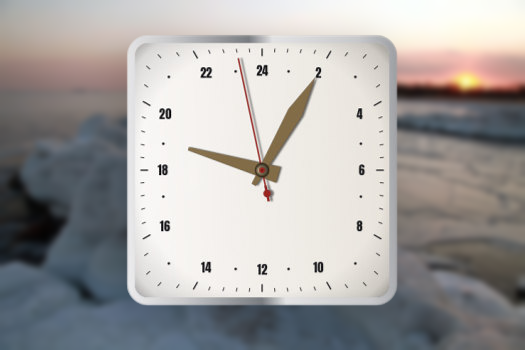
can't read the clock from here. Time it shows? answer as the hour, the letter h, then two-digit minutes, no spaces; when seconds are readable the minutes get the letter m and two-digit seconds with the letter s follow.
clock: 19h04m58s
